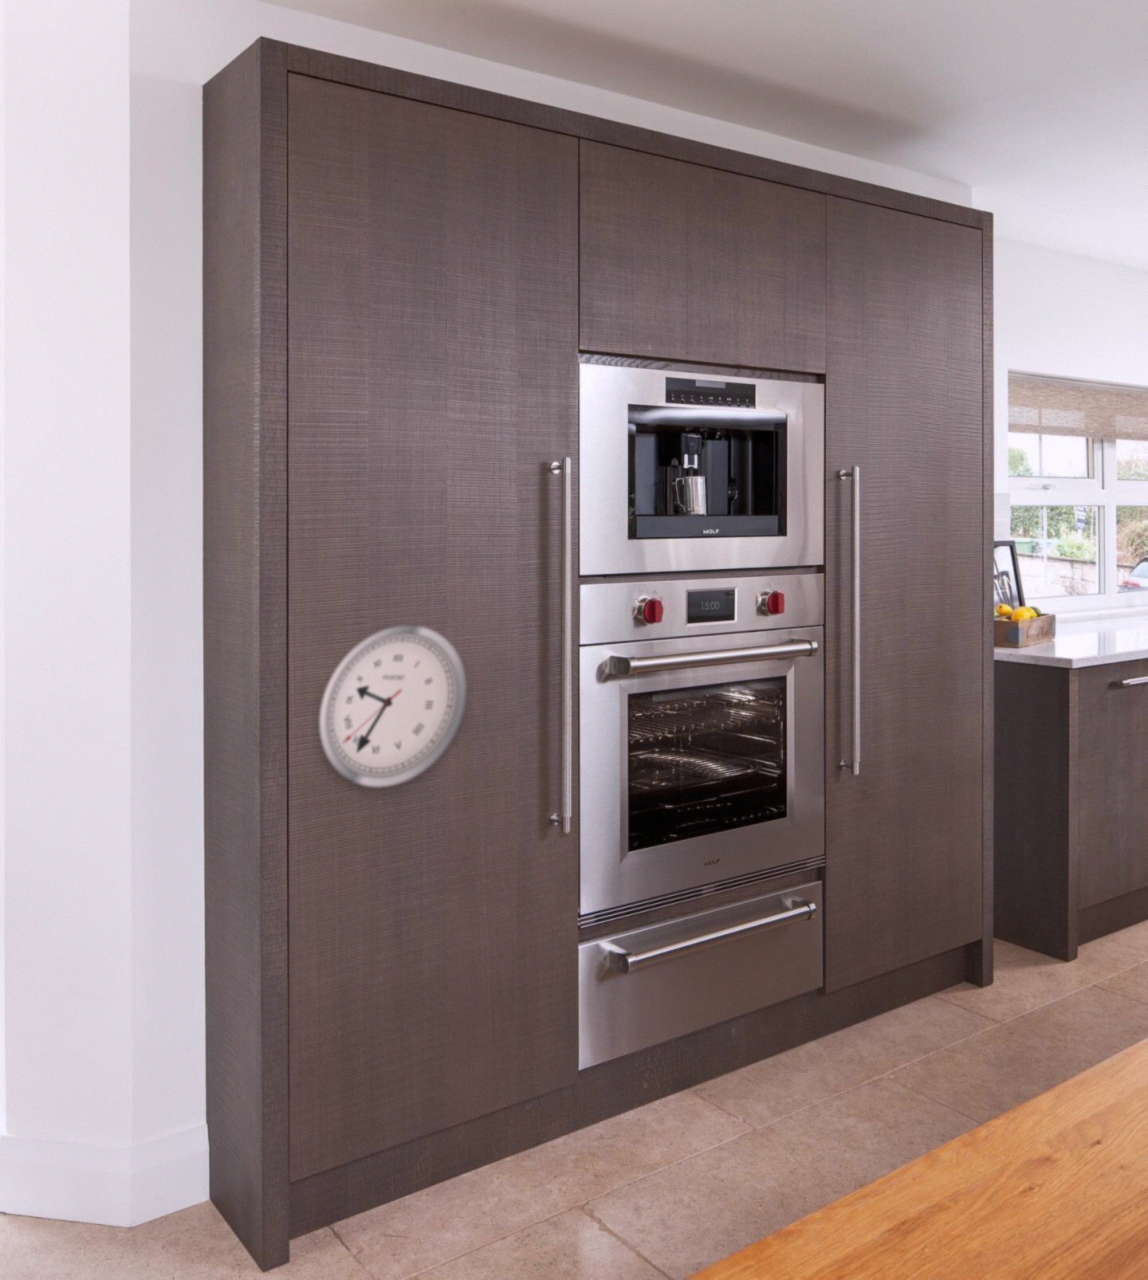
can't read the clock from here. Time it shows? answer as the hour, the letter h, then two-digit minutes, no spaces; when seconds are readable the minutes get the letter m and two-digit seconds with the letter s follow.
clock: 9h33m37s
